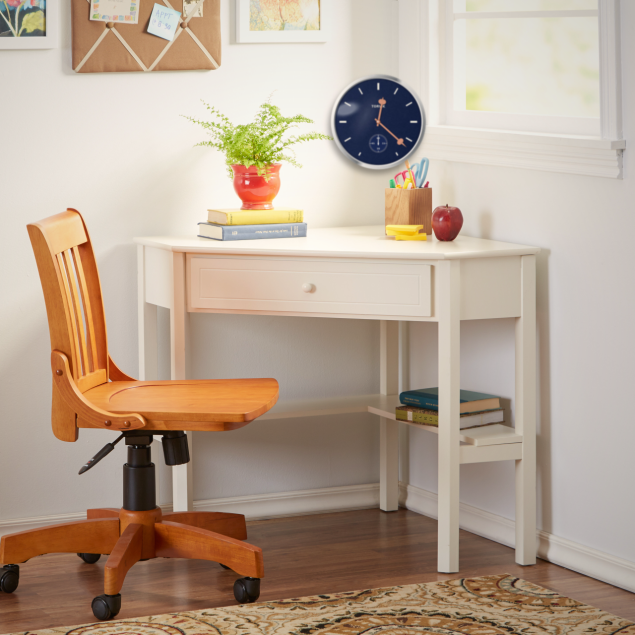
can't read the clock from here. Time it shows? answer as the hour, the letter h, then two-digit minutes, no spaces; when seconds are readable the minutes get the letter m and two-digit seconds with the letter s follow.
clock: 12h22
